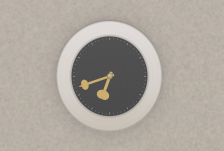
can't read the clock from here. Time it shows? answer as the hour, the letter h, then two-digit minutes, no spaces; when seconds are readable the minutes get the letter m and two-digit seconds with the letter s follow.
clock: 6h42
